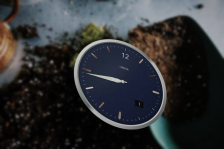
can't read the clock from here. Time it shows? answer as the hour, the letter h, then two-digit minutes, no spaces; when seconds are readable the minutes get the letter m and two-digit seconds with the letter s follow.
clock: 8h44
